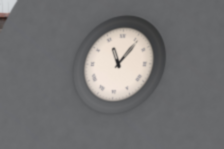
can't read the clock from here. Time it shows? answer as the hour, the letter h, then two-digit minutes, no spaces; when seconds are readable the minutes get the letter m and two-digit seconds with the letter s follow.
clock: 11h06
